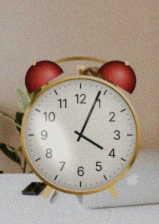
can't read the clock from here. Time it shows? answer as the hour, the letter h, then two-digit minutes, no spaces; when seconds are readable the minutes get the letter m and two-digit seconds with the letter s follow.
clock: 4h04
